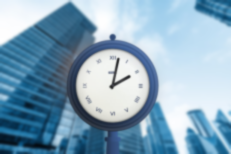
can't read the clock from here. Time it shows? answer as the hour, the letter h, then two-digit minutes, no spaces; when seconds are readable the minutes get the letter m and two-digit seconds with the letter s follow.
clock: 2h02
